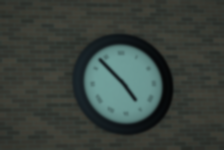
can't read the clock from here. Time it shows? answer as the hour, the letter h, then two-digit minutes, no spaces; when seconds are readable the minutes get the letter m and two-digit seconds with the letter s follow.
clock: 4h53
